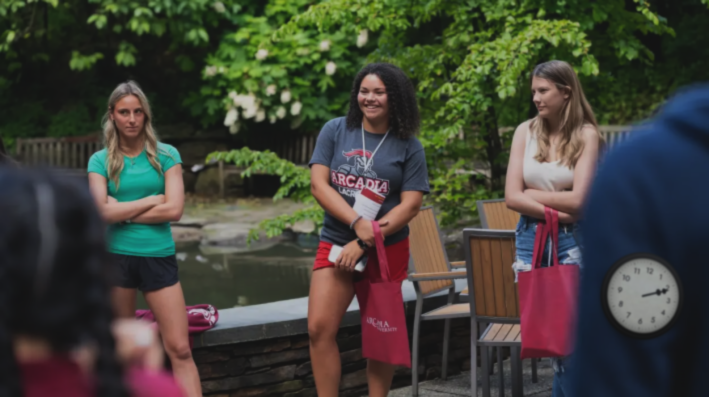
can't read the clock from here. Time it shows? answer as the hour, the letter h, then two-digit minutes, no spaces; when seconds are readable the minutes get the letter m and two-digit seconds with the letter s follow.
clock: 2h11
